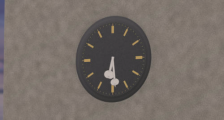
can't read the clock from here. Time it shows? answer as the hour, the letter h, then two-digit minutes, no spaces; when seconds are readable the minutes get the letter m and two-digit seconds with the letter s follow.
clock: 6h29
